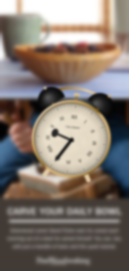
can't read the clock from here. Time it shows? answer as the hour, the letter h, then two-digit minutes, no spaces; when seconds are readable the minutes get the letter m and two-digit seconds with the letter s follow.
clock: 9h35
